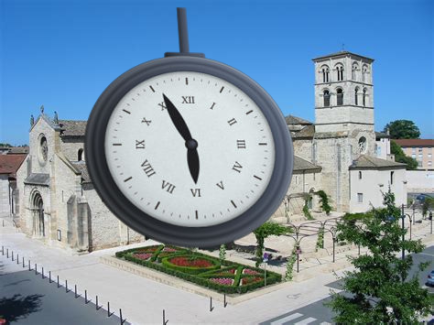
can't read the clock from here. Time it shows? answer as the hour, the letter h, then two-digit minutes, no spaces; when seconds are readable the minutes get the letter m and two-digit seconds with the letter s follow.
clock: 5h56
